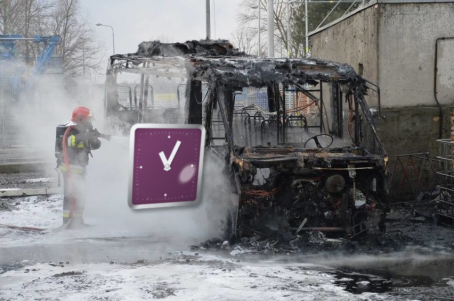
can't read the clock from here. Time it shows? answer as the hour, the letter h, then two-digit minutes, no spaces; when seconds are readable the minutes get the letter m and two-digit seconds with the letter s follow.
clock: 11h04
